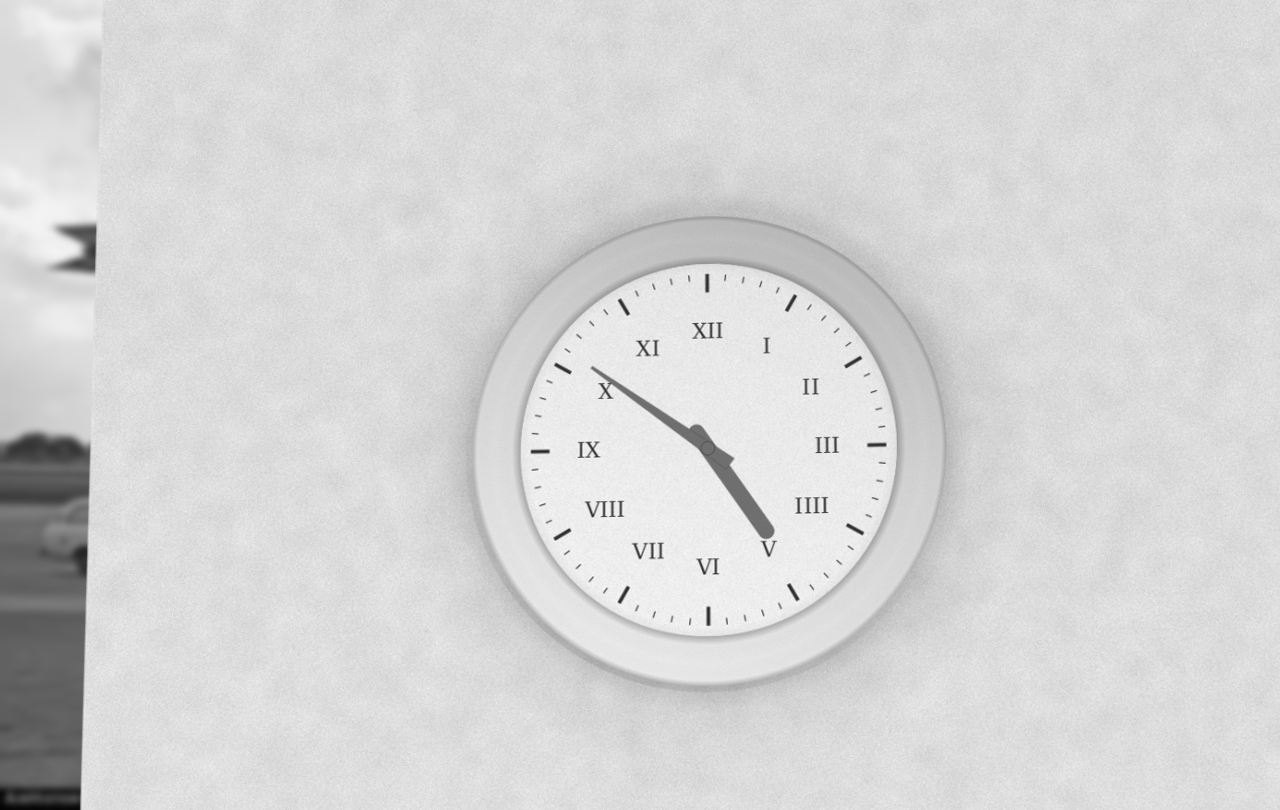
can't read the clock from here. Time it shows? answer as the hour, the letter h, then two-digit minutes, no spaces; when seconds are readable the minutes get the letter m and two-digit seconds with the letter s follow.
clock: 4h51
